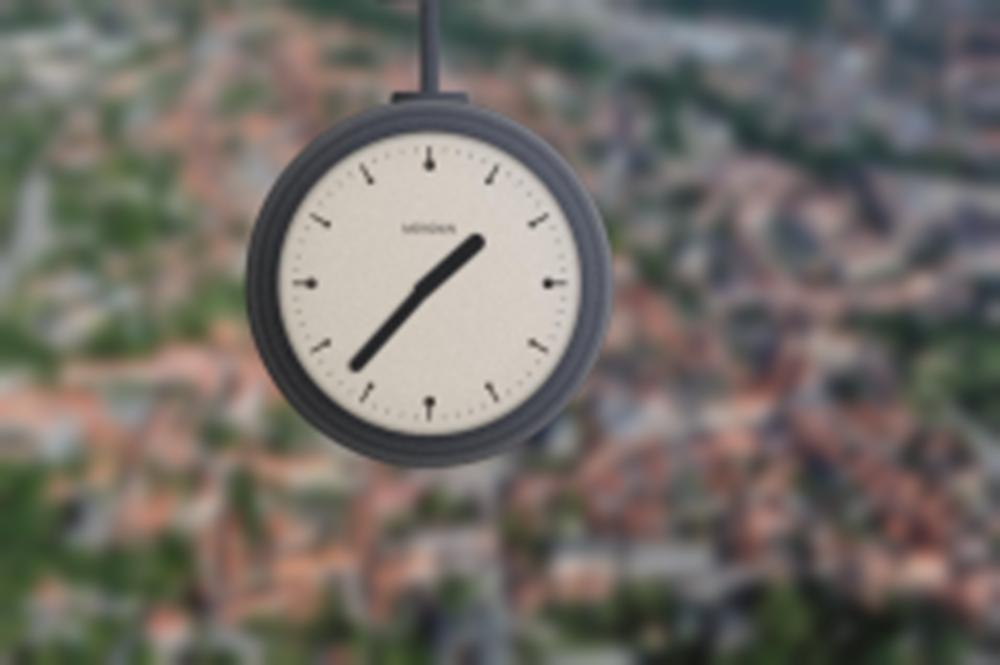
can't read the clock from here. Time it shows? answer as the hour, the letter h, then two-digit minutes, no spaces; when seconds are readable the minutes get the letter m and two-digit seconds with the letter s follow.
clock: 1h37
